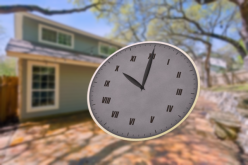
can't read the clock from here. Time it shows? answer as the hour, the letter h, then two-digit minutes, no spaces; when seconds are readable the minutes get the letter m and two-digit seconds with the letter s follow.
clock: 10h00
